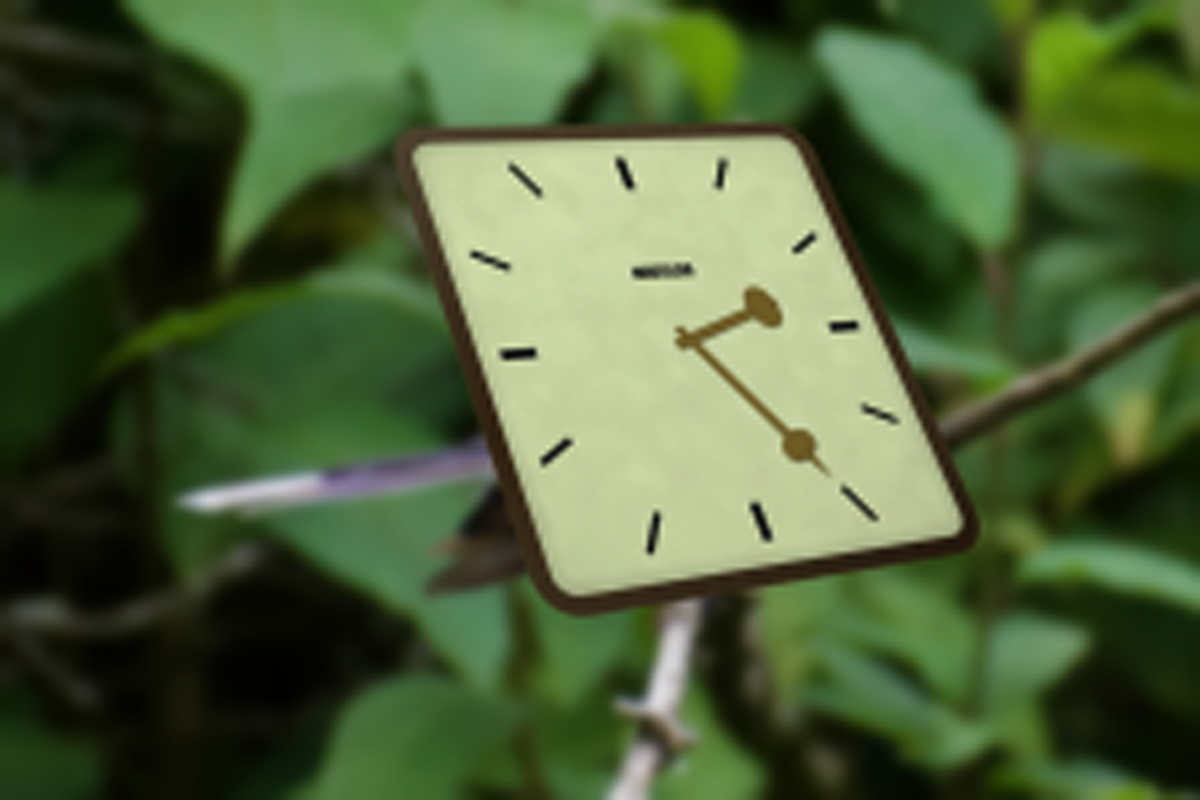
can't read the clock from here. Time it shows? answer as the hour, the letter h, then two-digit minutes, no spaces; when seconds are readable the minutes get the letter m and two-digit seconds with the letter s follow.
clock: 2h25
